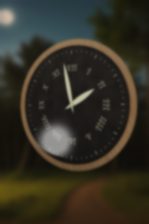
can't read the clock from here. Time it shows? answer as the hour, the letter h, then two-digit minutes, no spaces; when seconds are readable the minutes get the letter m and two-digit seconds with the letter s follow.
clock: 1h58
